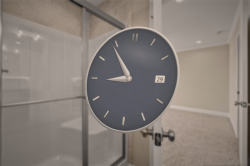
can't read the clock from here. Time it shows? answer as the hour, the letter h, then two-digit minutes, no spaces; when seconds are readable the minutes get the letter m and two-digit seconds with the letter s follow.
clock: 8h54
